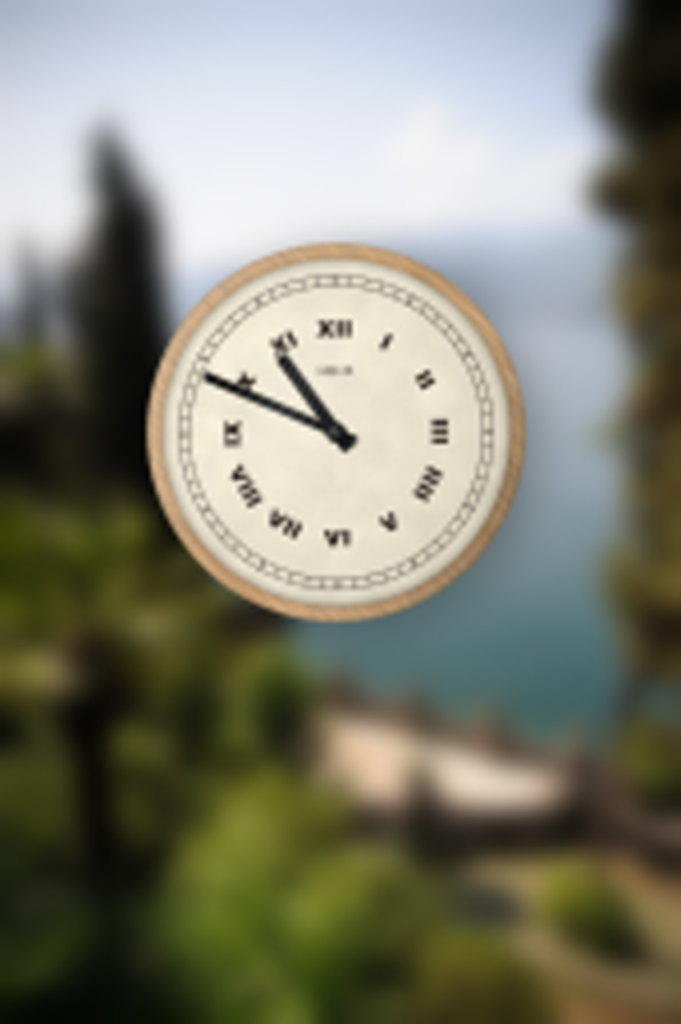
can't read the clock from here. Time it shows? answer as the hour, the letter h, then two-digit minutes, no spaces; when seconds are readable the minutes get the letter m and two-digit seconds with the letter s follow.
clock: 10h49
